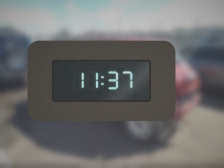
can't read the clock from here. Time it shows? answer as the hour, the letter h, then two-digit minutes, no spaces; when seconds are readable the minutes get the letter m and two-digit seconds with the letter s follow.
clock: 11h37
